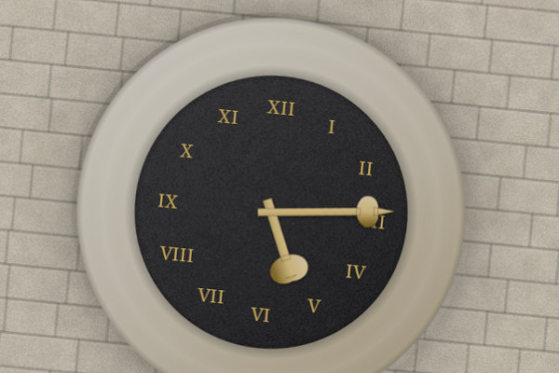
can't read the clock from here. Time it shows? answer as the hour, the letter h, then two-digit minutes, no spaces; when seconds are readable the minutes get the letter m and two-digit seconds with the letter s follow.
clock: 5h14
